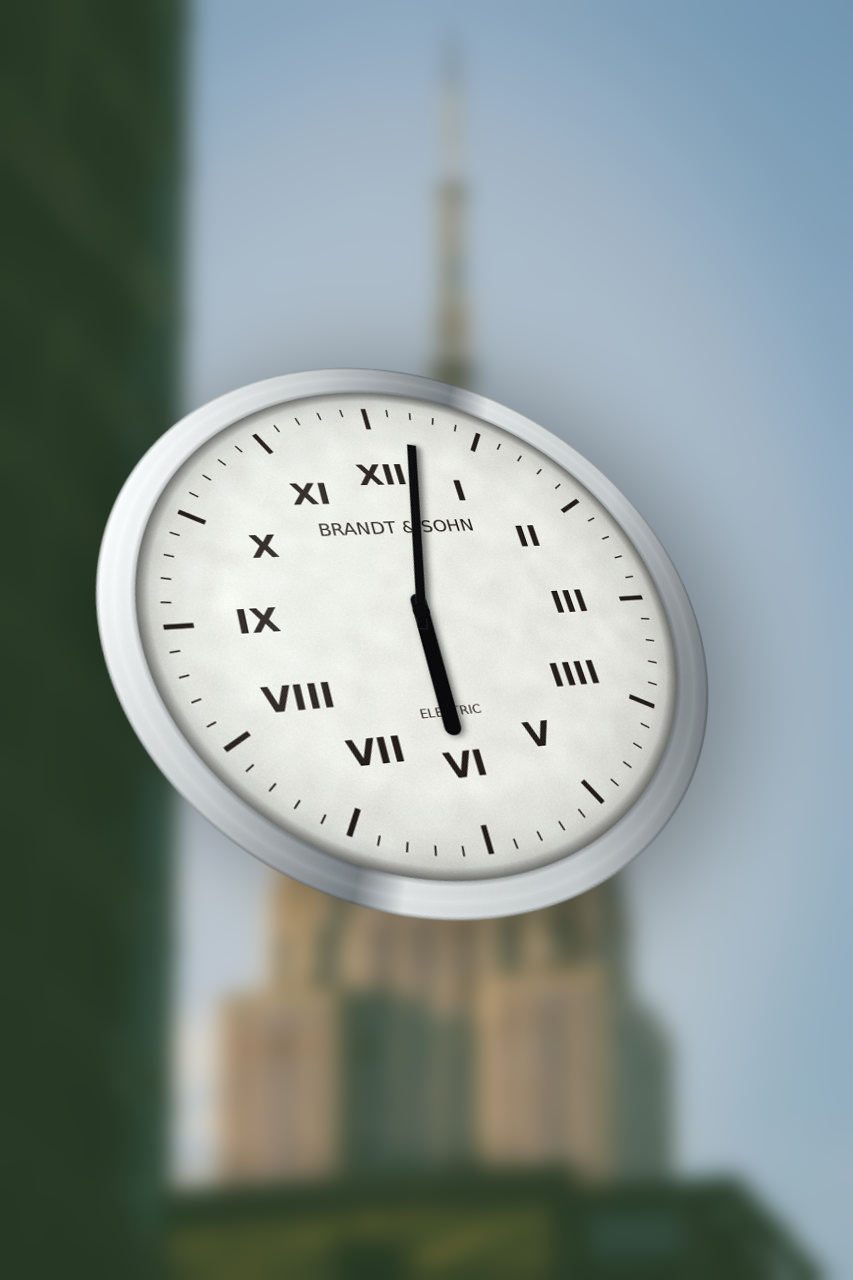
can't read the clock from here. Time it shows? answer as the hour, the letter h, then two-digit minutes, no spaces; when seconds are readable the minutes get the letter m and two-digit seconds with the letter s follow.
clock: 6h02
